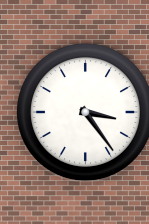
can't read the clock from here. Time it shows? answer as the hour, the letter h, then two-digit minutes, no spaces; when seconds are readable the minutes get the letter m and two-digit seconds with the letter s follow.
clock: 3h24
